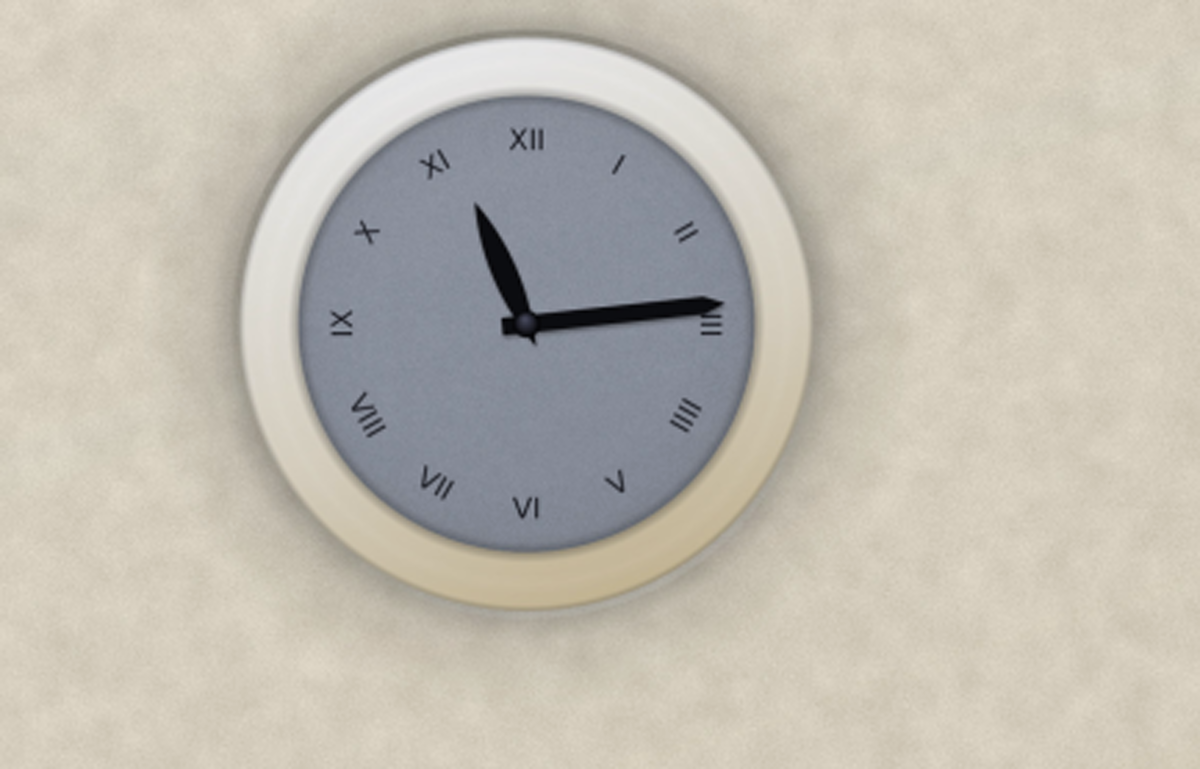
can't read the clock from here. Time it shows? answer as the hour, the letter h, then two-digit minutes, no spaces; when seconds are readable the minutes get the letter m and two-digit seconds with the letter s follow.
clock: 11h14
